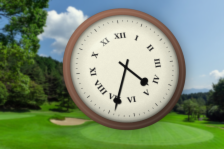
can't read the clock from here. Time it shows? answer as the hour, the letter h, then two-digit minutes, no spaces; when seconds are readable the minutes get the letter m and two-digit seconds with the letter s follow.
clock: 4h34
